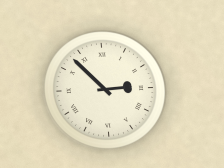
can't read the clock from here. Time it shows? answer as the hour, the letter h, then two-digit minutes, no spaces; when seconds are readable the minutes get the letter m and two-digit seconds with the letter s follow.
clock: 2h53
